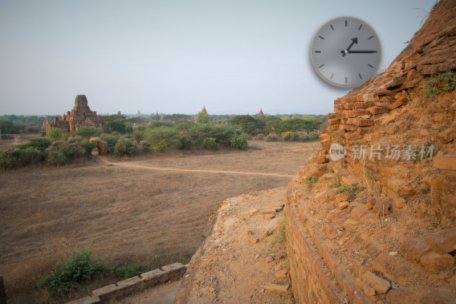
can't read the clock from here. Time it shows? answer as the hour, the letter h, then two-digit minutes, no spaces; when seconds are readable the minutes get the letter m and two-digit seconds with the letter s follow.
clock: 1h15
